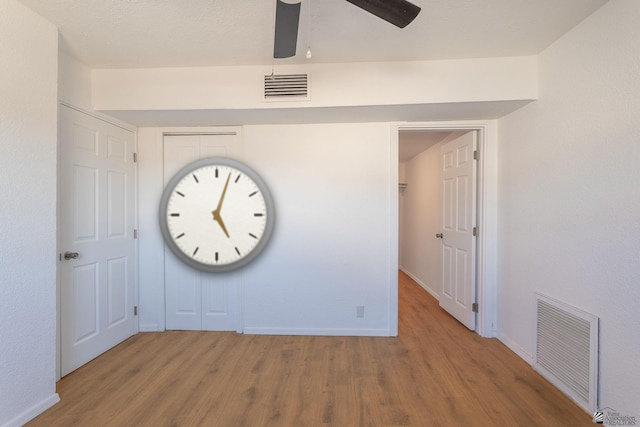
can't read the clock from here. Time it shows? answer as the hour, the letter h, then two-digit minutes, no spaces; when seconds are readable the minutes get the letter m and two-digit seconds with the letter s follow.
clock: 5h03
